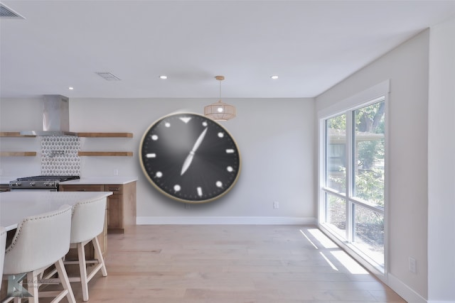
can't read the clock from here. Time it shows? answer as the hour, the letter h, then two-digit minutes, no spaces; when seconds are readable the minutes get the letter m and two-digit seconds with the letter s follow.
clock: 7h06
